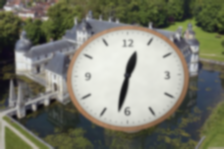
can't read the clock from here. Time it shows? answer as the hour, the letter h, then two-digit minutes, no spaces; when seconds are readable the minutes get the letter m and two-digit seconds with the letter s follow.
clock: 12h32
